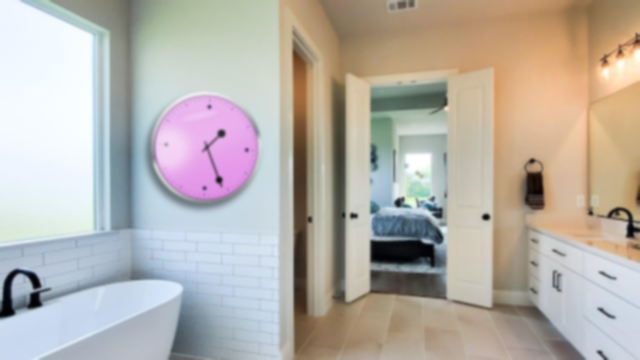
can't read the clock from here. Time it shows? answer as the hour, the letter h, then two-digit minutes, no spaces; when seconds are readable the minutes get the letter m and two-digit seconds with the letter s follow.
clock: 1h26
